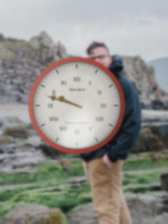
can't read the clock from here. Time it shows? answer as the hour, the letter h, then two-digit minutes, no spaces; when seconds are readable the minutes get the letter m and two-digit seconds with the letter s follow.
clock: 9h48
